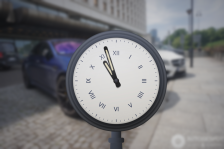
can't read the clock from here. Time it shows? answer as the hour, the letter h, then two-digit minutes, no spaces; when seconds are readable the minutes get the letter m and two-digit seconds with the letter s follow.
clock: 10h57
